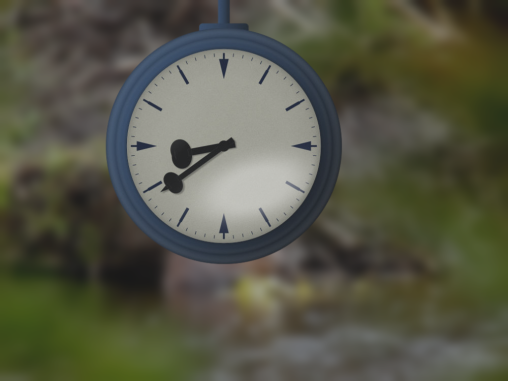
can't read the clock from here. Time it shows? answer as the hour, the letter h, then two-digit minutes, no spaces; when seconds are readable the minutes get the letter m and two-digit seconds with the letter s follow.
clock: 8h39
